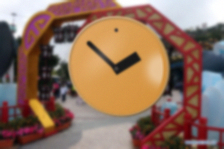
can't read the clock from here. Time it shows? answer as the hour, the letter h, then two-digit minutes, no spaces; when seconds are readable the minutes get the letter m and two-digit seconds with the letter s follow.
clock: 1h52
